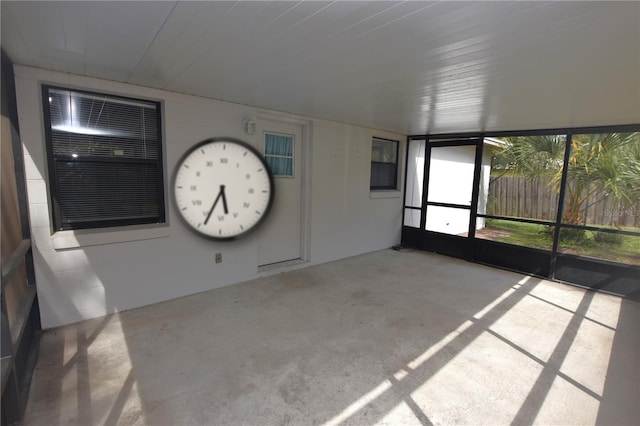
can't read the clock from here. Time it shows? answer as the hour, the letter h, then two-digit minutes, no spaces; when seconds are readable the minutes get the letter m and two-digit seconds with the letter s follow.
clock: 5h34
